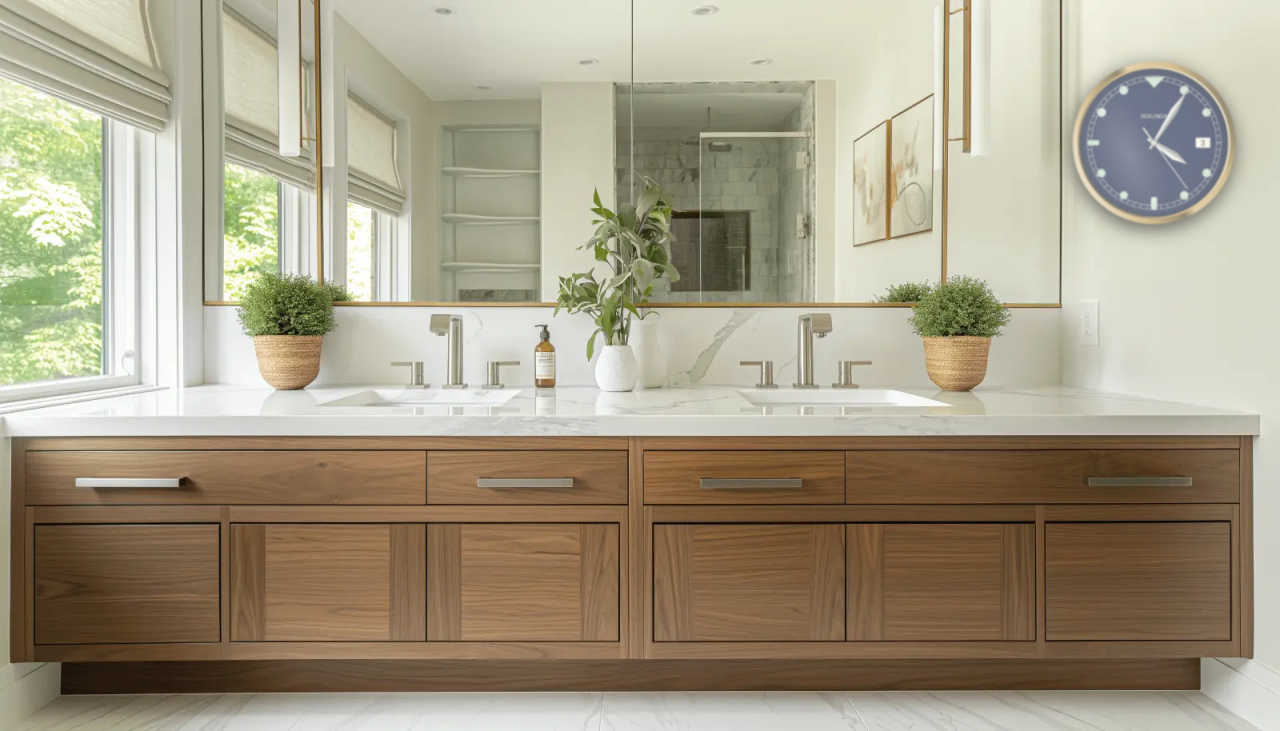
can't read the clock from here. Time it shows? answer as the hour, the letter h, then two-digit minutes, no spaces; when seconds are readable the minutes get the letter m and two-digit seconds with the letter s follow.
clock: 4h05m24s
